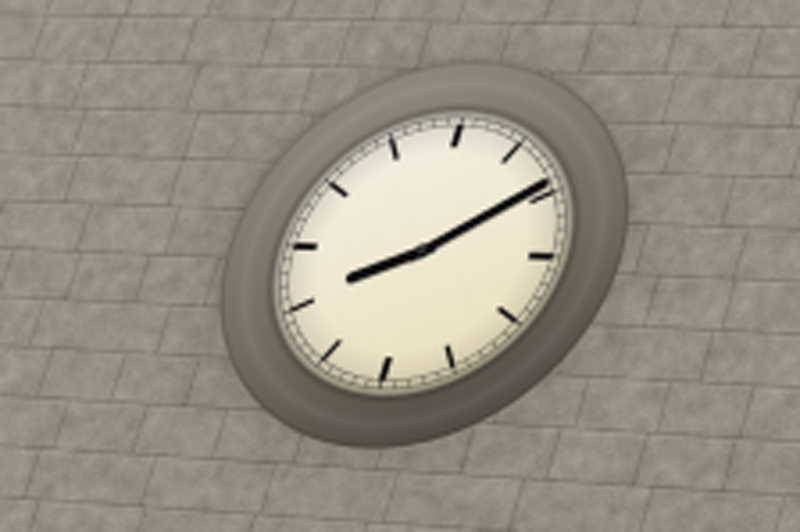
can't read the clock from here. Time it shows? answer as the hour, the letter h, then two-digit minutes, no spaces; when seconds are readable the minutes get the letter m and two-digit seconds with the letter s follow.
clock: 8h09
